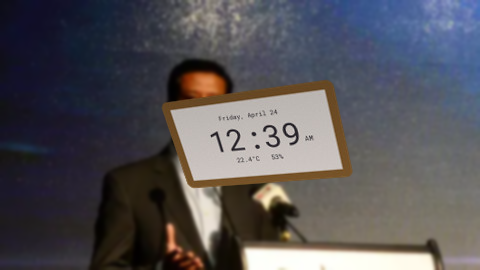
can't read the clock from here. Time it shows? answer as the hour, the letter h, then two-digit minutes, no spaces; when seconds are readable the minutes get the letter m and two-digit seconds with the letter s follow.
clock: 12h39
